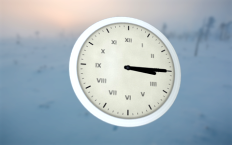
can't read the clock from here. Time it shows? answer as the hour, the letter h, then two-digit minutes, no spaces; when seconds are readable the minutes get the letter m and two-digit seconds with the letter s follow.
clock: 3h15
